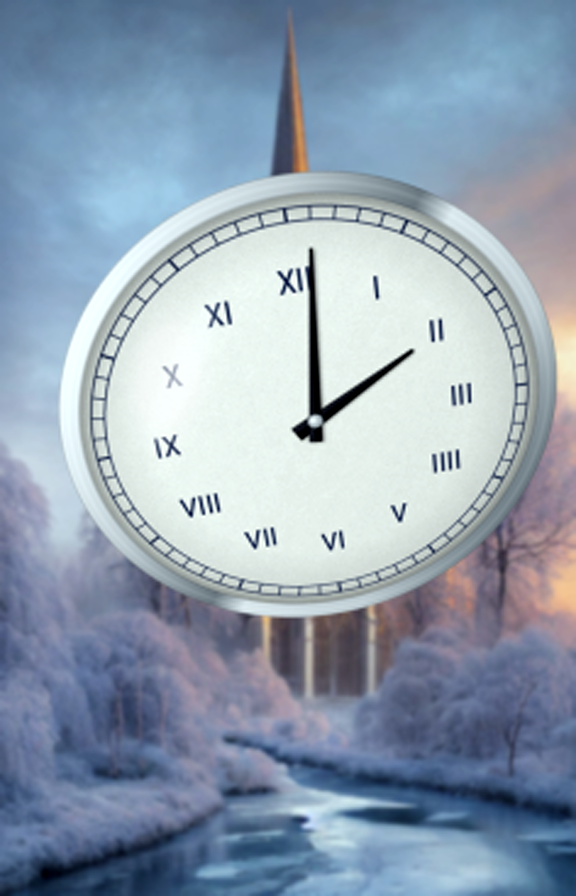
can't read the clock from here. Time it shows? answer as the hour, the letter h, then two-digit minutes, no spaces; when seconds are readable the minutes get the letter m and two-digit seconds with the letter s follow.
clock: 2h01
